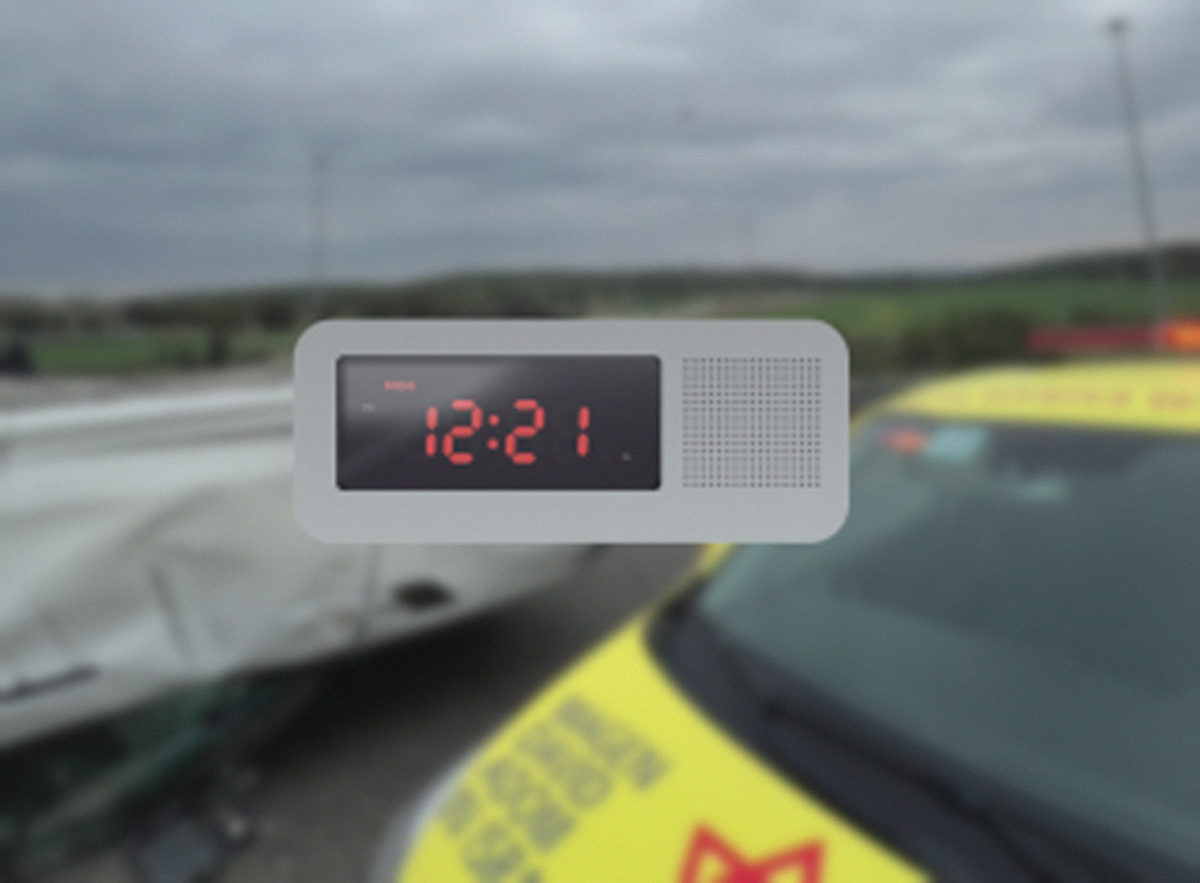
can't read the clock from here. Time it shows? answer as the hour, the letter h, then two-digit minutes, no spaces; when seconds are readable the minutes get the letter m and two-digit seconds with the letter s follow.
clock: 12h21
